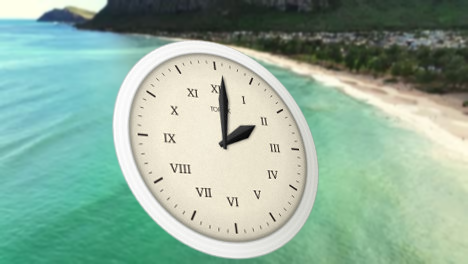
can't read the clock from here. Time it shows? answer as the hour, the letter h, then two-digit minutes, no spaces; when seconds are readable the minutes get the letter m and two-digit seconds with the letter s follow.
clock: 2h01
